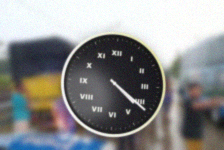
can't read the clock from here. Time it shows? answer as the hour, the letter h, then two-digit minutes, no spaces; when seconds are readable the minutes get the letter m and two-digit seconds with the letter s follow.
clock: 4h21
